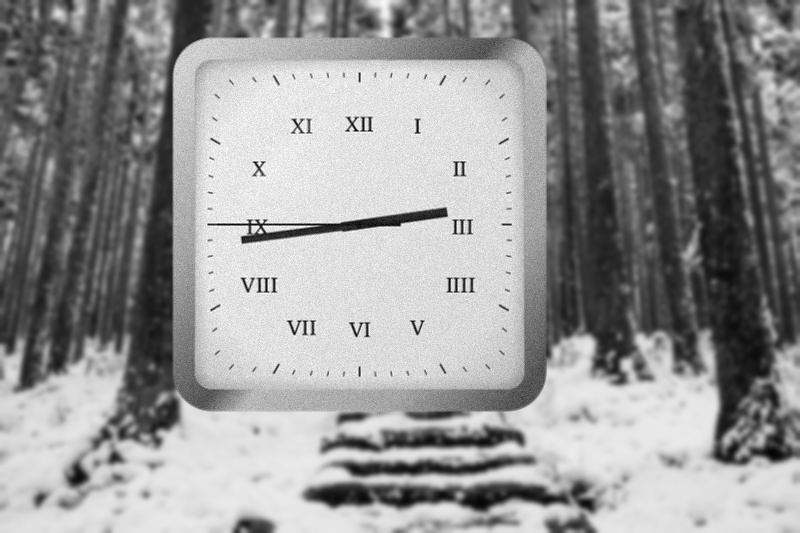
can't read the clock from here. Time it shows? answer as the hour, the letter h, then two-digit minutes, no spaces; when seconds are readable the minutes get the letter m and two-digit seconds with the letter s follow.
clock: 2h43m45s
